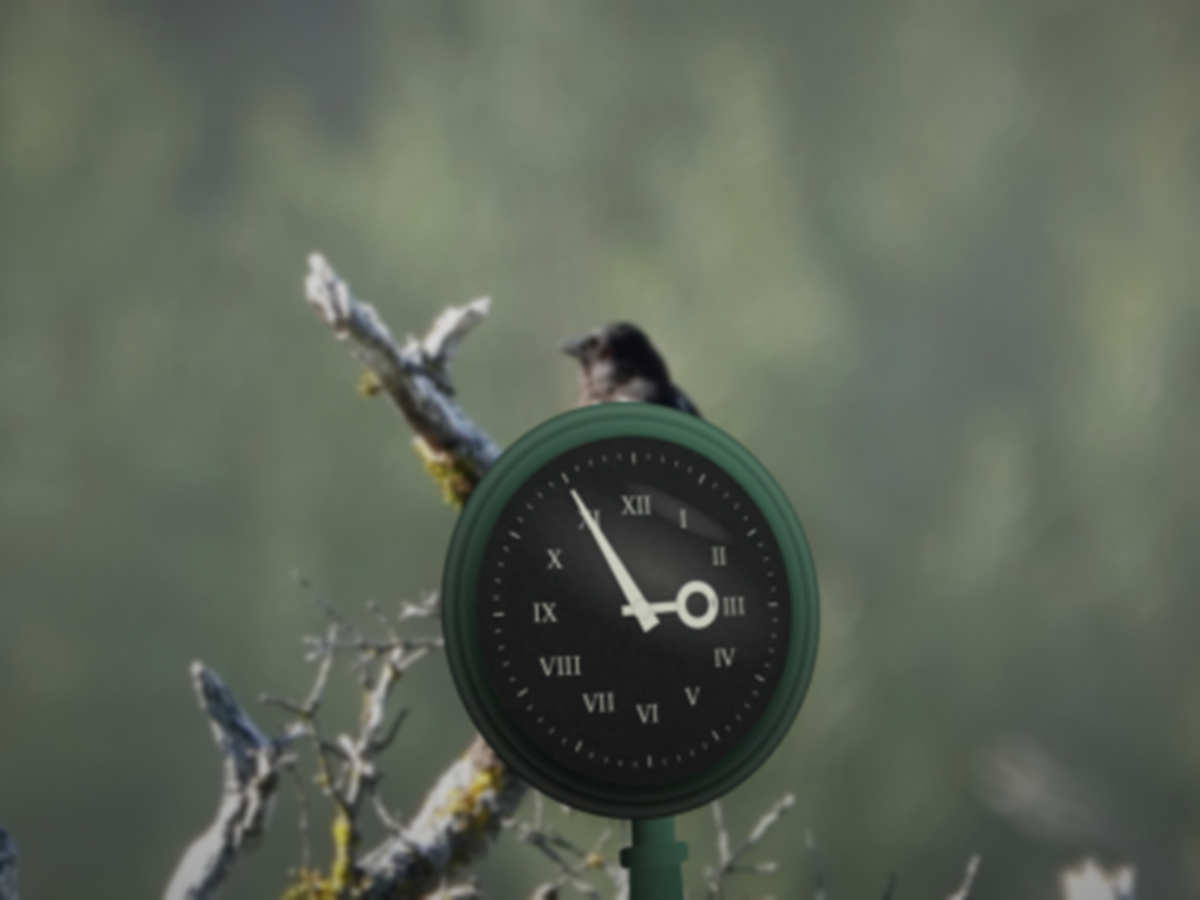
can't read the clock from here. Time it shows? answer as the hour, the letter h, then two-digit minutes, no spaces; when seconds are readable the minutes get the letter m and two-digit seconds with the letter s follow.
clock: 2h55
